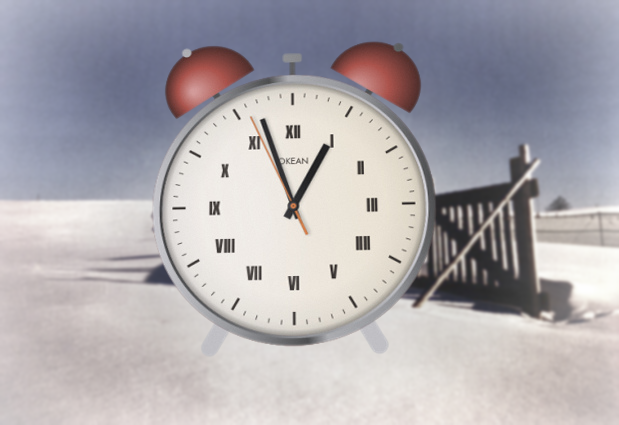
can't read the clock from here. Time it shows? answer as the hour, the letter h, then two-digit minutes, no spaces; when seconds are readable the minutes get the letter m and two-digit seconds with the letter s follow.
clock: 12h56m56s
